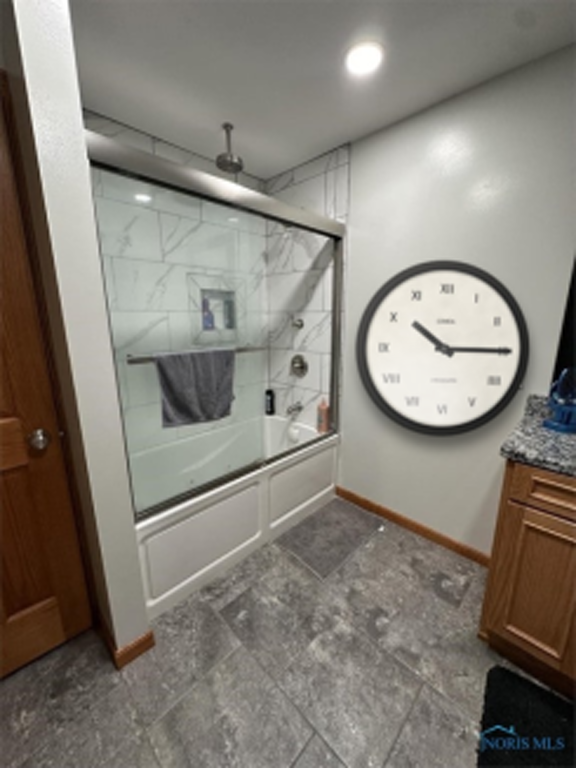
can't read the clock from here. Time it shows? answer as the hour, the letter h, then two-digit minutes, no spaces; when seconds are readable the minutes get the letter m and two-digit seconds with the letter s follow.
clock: 10h15
